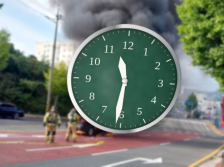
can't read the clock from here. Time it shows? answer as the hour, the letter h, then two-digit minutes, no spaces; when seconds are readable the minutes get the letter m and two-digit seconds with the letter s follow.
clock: 11h31
